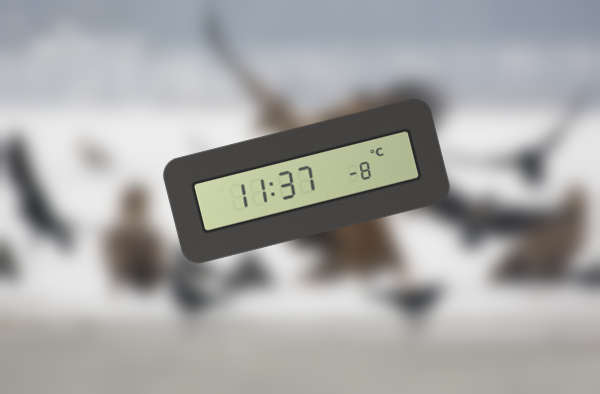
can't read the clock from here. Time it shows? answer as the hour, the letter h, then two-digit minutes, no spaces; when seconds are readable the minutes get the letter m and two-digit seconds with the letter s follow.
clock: 11h37
